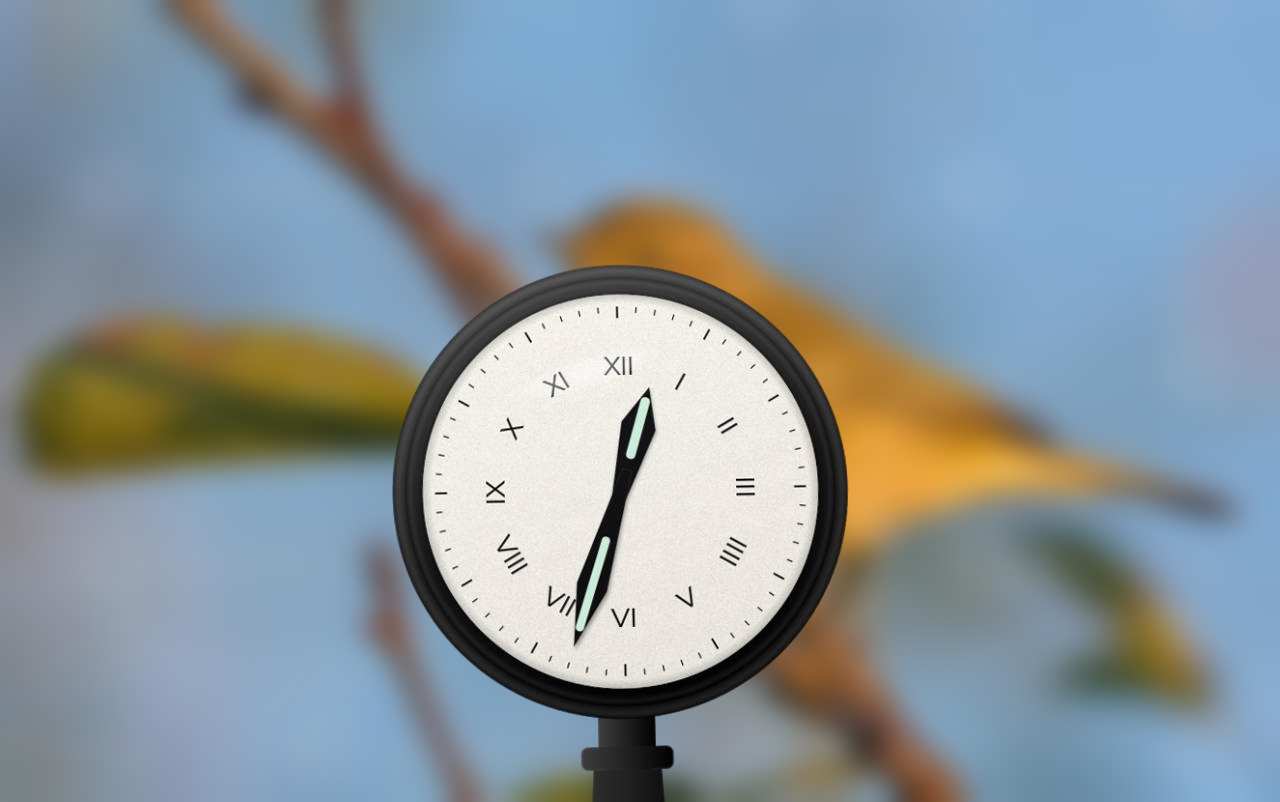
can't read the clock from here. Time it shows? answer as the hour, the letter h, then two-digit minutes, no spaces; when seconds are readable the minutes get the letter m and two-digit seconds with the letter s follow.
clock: 12h33
